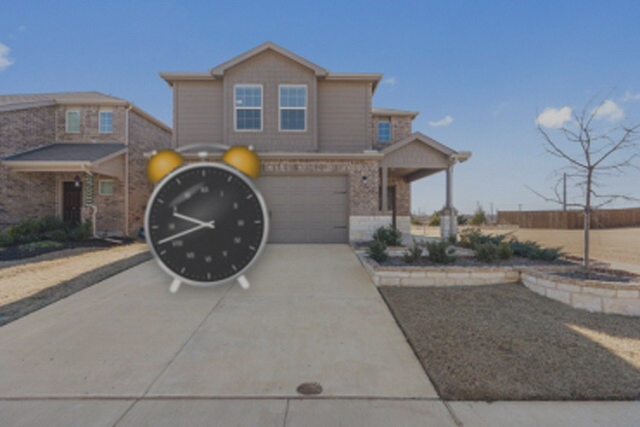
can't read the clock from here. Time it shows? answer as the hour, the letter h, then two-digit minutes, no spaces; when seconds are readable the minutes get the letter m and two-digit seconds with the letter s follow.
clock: 9h42
